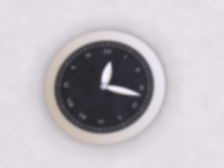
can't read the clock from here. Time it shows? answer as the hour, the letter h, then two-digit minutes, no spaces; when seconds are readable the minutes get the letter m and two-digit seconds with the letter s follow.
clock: 12h17
